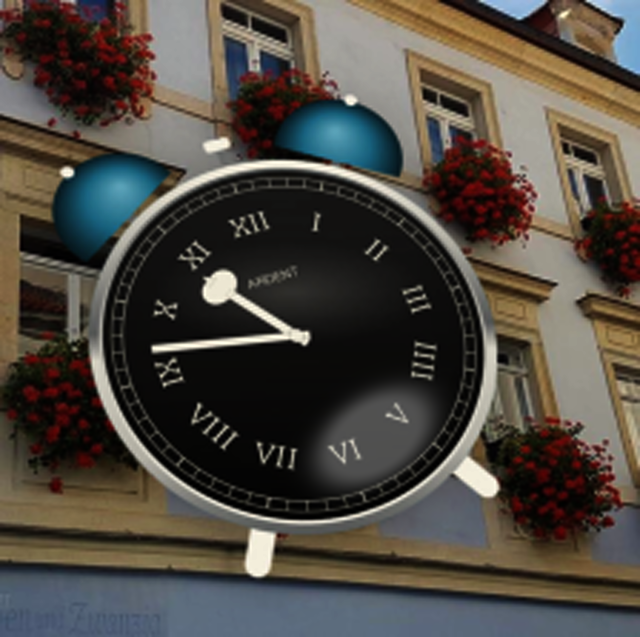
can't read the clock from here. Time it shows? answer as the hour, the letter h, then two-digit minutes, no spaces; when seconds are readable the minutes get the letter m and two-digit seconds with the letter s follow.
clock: 10h47
